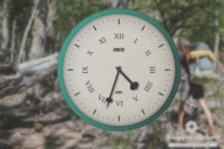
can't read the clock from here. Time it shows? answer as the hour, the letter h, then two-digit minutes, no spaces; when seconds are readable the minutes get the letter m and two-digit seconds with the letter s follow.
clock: 4h33
